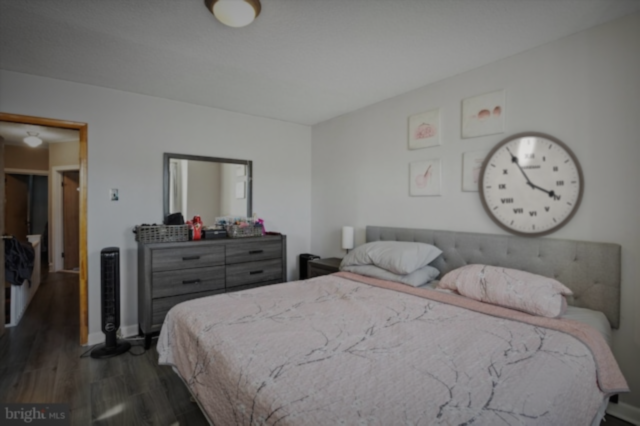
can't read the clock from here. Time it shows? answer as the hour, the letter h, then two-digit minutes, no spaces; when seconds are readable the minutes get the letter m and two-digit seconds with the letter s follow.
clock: 3h55
